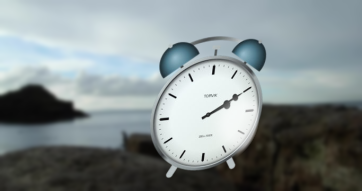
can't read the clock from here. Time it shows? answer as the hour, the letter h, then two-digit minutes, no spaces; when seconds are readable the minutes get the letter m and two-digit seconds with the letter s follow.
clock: 2h10
